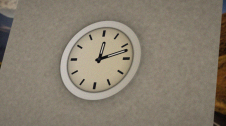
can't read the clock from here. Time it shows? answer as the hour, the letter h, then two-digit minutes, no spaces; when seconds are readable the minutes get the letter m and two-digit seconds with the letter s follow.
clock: 12h12
